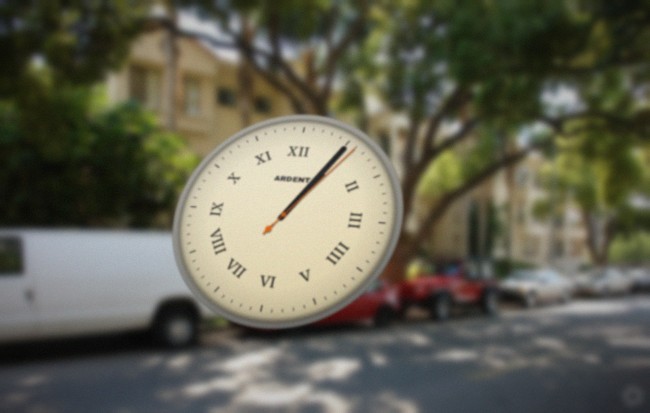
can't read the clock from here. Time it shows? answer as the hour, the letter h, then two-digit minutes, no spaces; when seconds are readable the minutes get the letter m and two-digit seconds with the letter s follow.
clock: 1h05m06s
